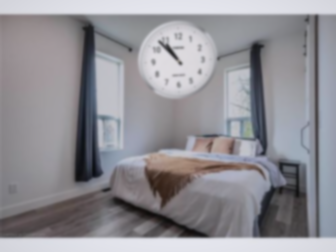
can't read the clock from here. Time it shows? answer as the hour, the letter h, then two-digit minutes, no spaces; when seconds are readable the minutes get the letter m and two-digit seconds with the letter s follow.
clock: 10h53
